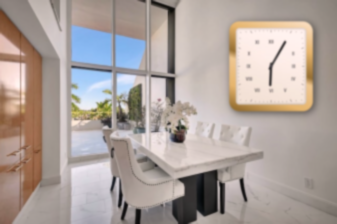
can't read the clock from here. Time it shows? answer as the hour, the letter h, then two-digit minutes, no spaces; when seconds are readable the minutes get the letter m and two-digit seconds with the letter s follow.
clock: 6h05
